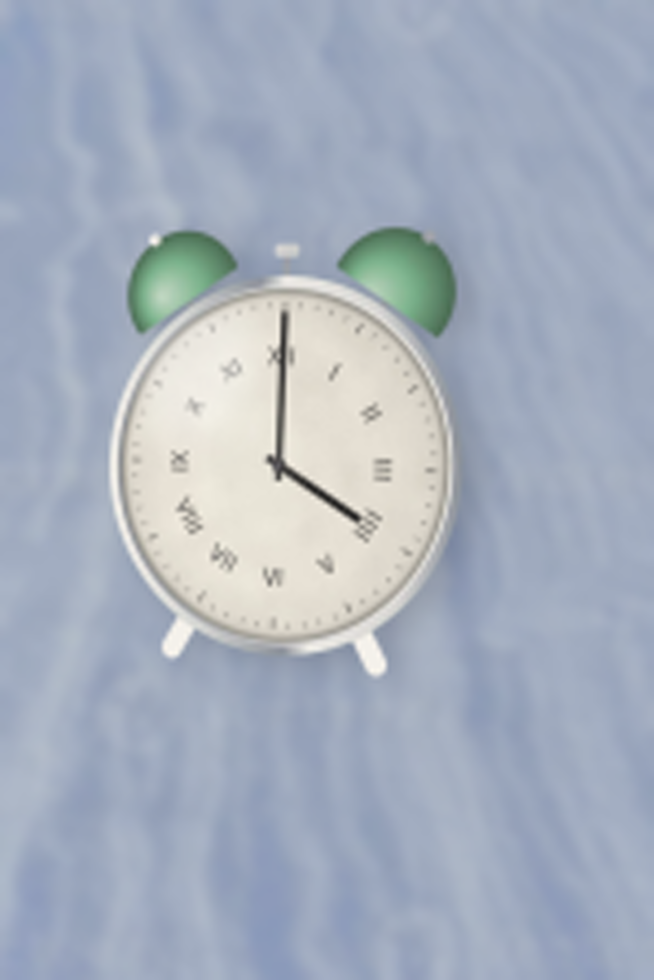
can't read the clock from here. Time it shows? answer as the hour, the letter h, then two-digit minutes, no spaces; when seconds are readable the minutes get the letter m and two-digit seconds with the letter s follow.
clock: 4h00
